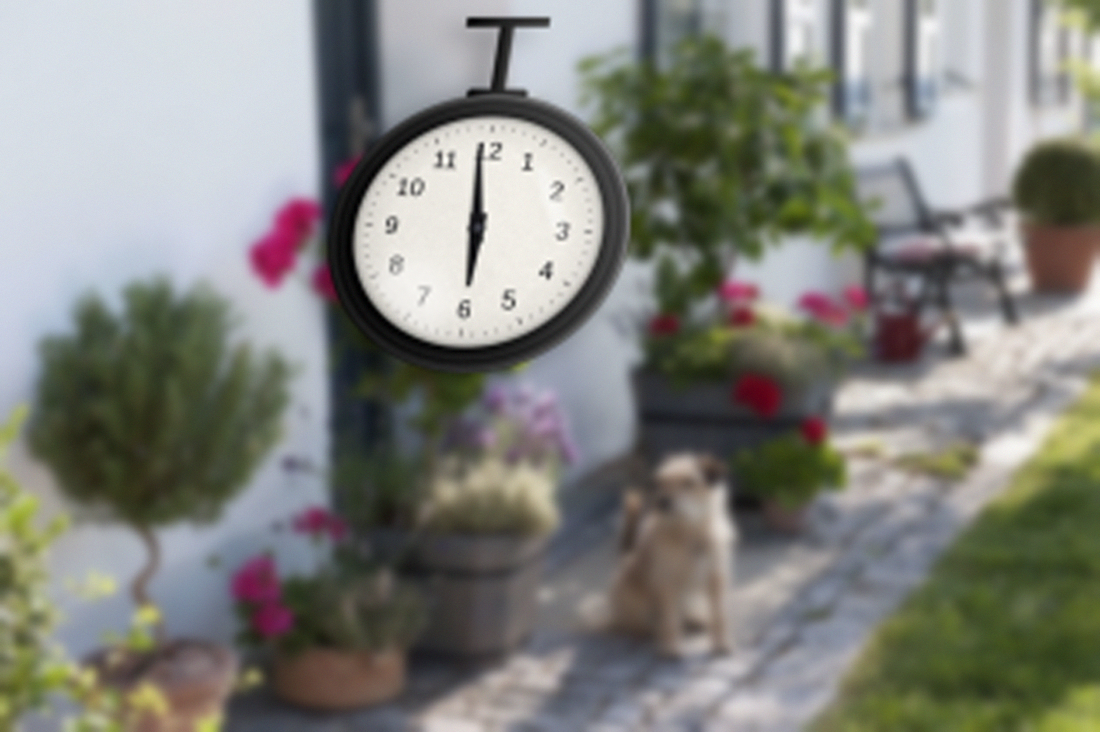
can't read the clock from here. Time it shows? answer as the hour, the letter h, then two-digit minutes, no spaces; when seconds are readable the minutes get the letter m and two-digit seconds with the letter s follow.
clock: 5h59
